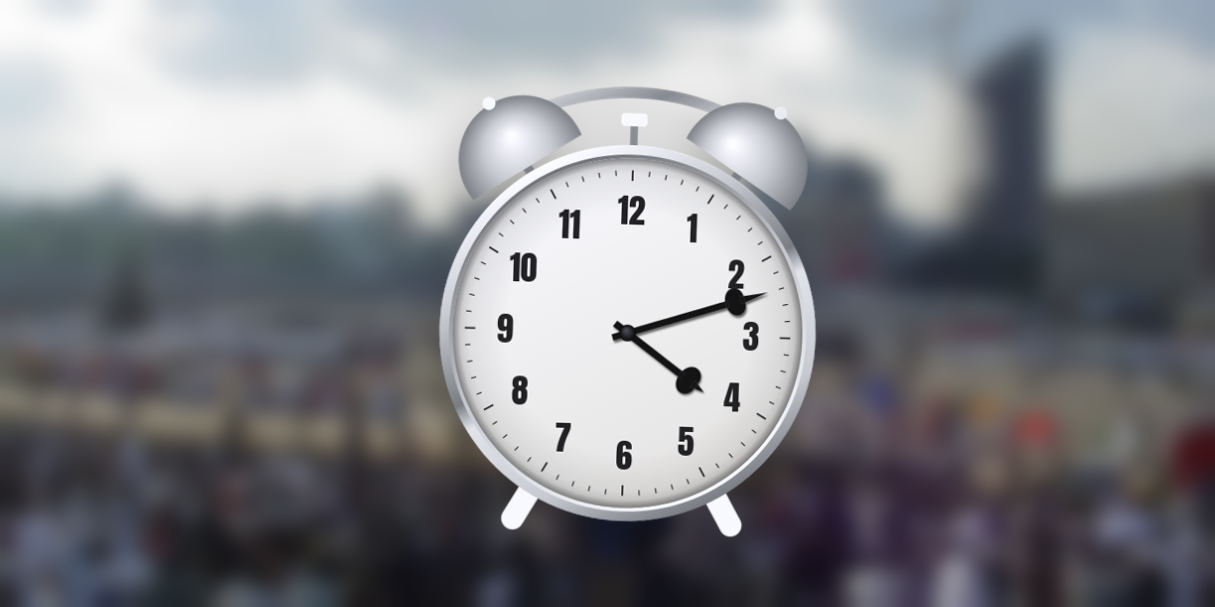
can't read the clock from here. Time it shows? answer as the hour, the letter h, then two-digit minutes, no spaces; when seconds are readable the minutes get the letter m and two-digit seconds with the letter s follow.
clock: 4h12
